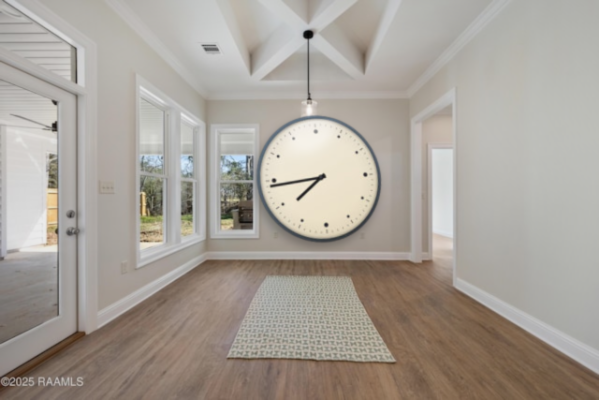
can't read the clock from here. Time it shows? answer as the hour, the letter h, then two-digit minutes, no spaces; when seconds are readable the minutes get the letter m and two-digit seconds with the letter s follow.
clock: 7h44
